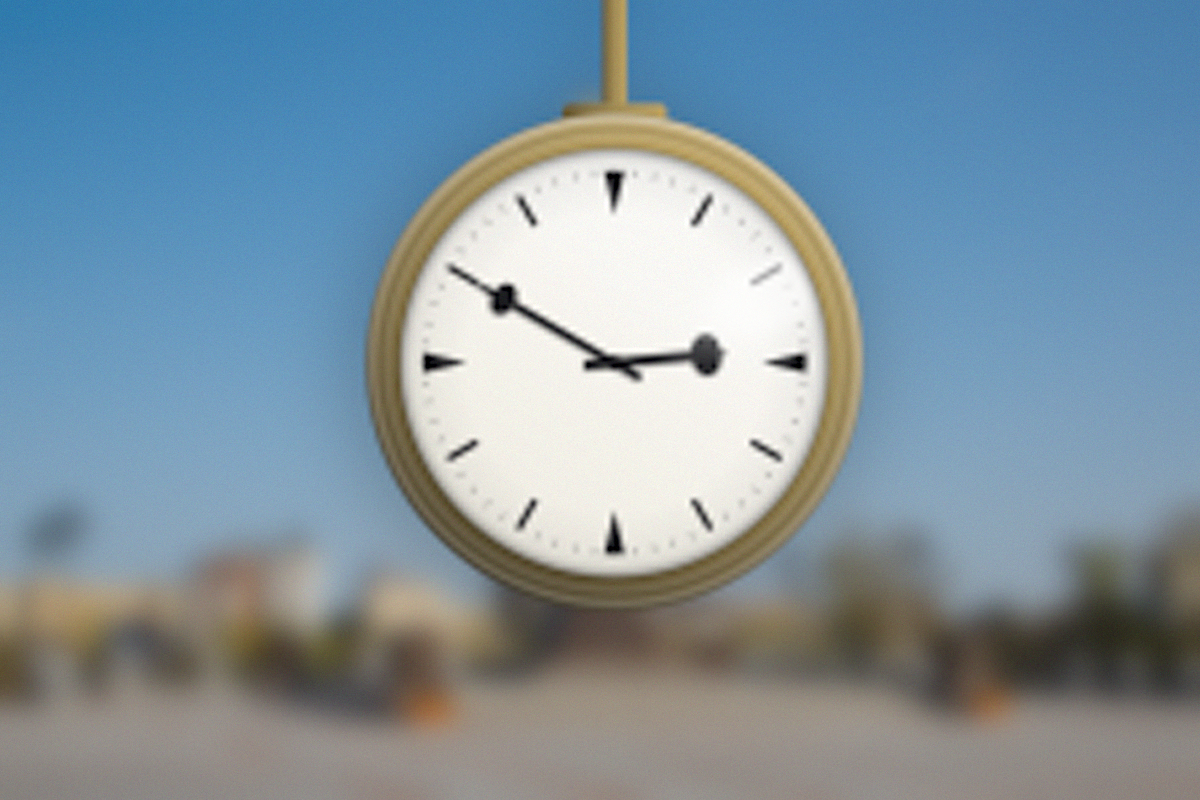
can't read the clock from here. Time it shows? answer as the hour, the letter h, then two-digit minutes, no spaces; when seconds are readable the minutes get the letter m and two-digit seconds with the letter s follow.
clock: 2h50
